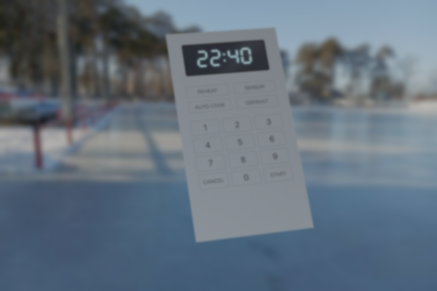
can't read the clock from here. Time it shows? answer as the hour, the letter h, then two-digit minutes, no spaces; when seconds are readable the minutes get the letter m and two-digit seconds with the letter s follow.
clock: 22h40
